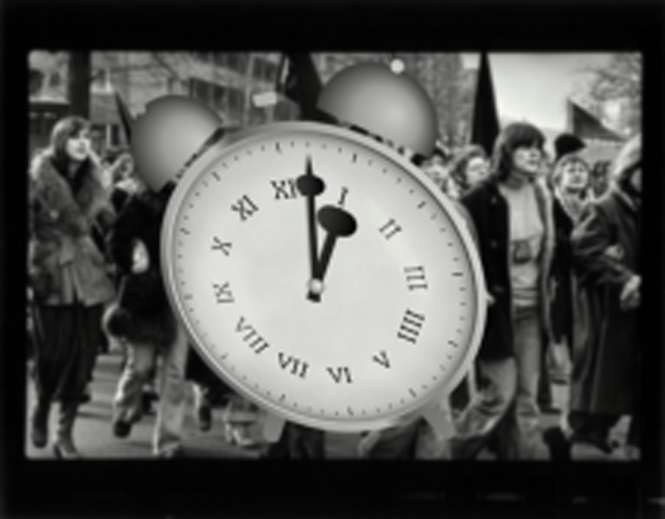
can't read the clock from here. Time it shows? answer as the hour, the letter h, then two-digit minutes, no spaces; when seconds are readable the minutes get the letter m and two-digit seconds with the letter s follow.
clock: 1h02
